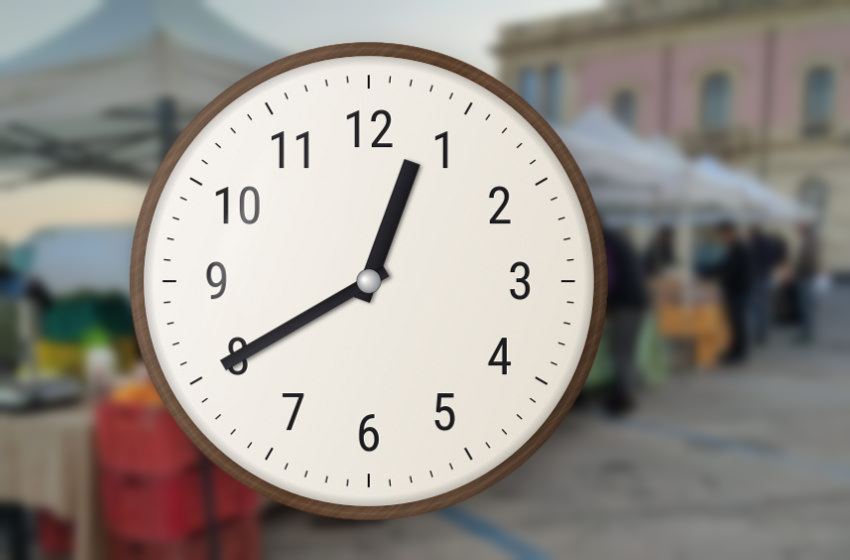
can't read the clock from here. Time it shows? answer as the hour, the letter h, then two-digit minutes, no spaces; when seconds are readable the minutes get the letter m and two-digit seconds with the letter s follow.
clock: 12h40
